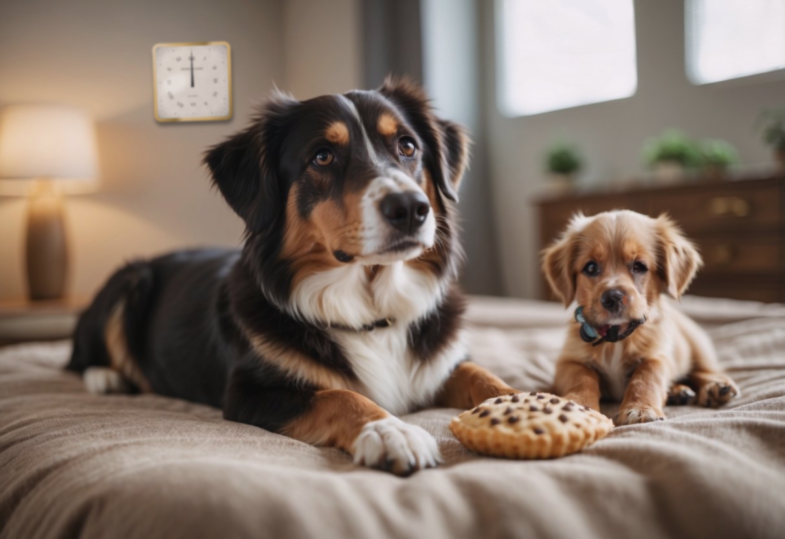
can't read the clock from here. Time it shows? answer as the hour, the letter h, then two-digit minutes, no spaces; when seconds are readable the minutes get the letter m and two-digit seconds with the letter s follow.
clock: 12h00
